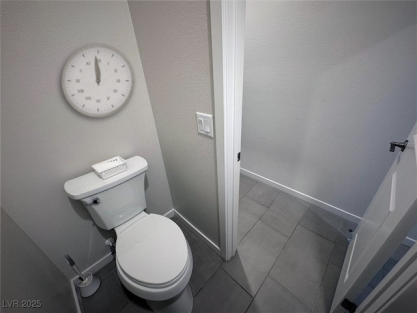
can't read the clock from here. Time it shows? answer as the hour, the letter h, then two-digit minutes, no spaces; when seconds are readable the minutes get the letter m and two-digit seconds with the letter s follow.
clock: 11h59
